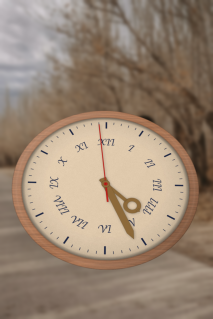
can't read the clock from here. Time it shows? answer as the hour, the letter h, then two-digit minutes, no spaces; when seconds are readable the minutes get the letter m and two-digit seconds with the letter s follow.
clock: 4h25m59s
